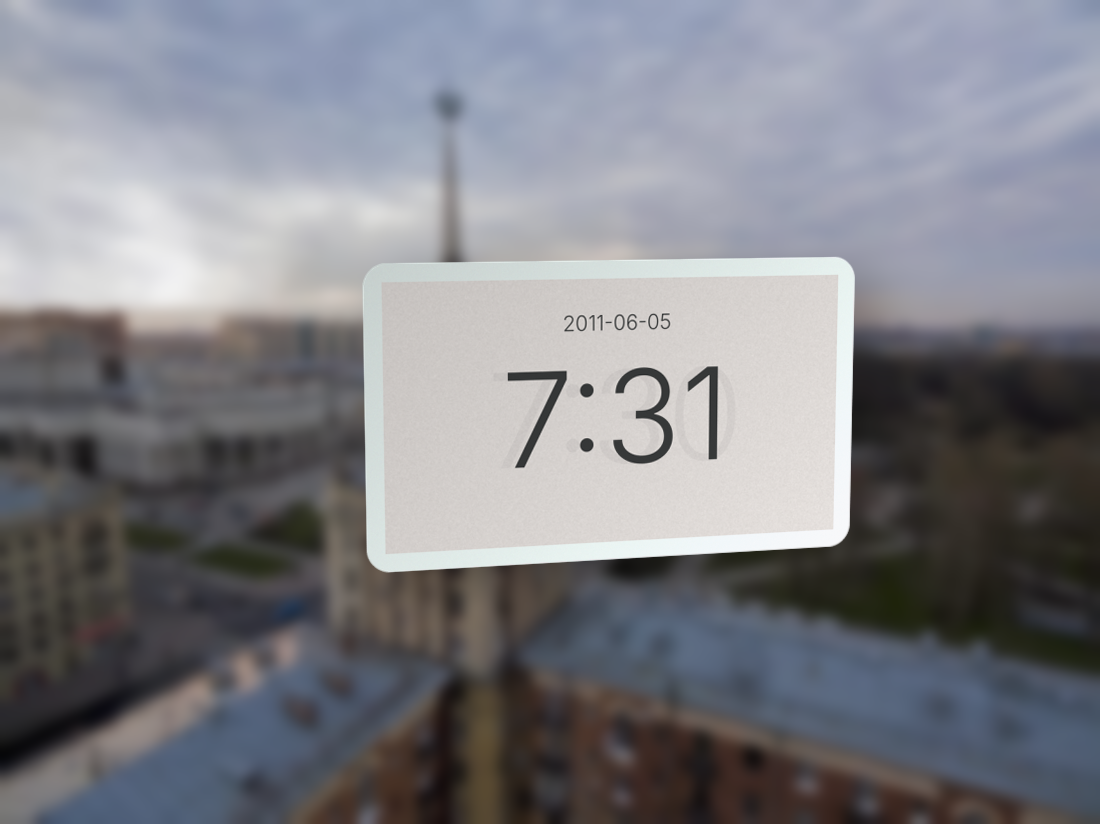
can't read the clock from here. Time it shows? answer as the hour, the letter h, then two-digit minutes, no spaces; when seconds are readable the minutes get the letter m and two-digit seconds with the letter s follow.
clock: 7h31
